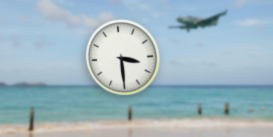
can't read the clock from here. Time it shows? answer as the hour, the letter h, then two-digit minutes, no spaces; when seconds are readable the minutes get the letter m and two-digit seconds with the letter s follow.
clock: 3h30
